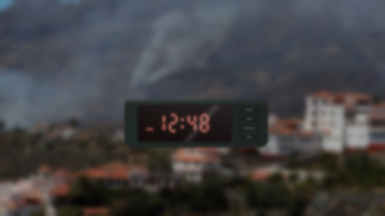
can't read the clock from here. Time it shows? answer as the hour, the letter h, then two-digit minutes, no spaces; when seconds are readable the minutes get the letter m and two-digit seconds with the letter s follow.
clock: 12h48
